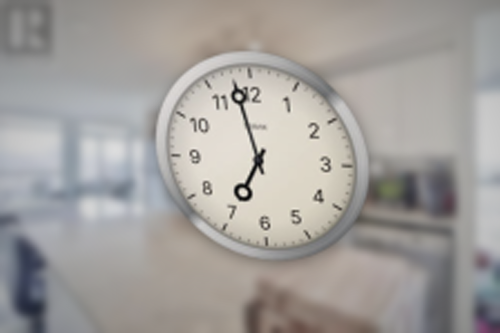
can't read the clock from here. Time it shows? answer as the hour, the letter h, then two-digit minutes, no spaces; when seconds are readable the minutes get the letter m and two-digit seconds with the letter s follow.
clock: 6h58
